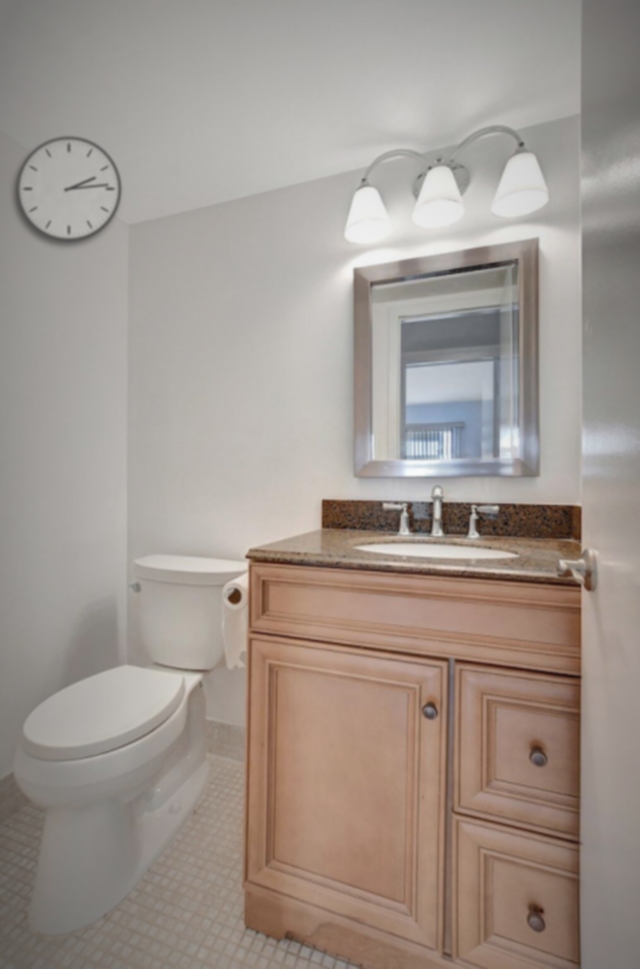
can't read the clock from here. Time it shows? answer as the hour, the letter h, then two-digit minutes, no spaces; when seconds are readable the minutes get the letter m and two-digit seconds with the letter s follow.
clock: 2h14
